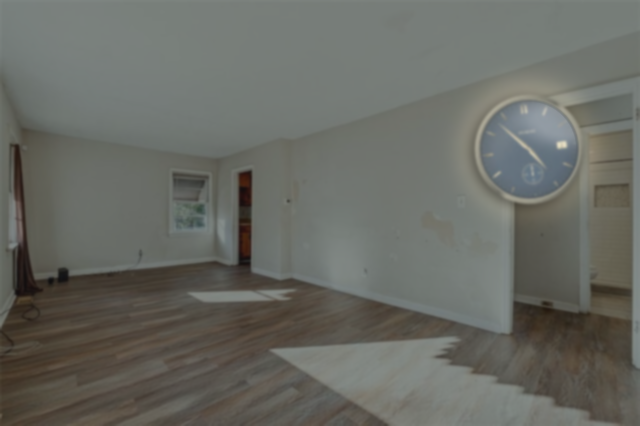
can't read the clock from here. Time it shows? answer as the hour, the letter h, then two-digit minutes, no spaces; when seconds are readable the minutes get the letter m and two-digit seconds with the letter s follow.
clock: 4h53
